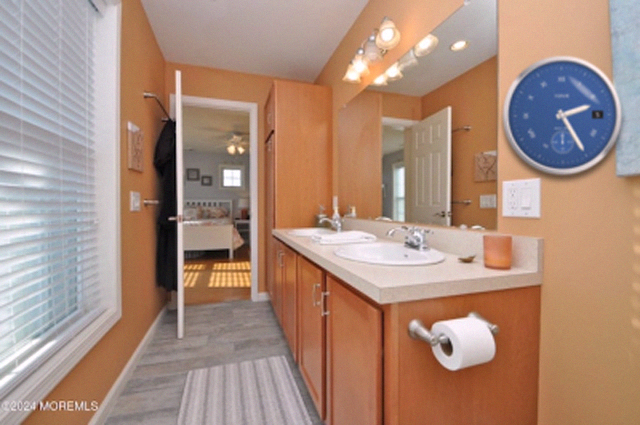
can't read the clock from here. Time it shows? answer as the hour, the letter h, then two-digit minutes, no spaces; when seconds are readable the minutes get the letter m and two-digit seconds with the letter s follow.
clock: 2h25
